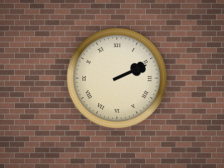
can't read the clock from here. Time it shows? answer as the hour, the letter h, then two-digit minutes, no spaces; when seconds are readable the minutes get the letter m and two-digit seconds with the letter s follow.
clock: 2h11
